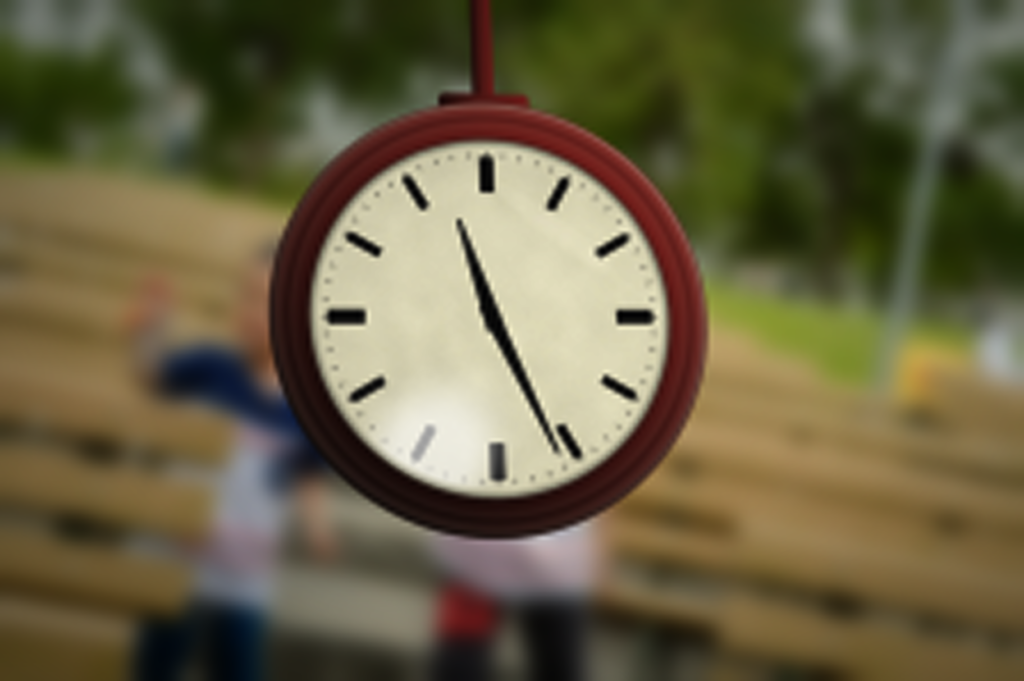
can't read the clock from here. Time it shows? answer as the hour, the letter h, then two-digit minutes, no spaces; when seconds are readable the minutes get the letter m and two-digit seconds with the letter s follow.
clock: 11h26
